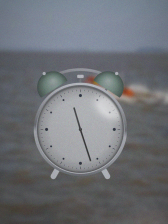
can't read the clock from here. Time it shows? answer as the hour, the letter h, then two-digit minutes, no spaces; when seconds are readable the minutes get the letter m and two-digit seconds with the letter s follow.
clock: 11h27
